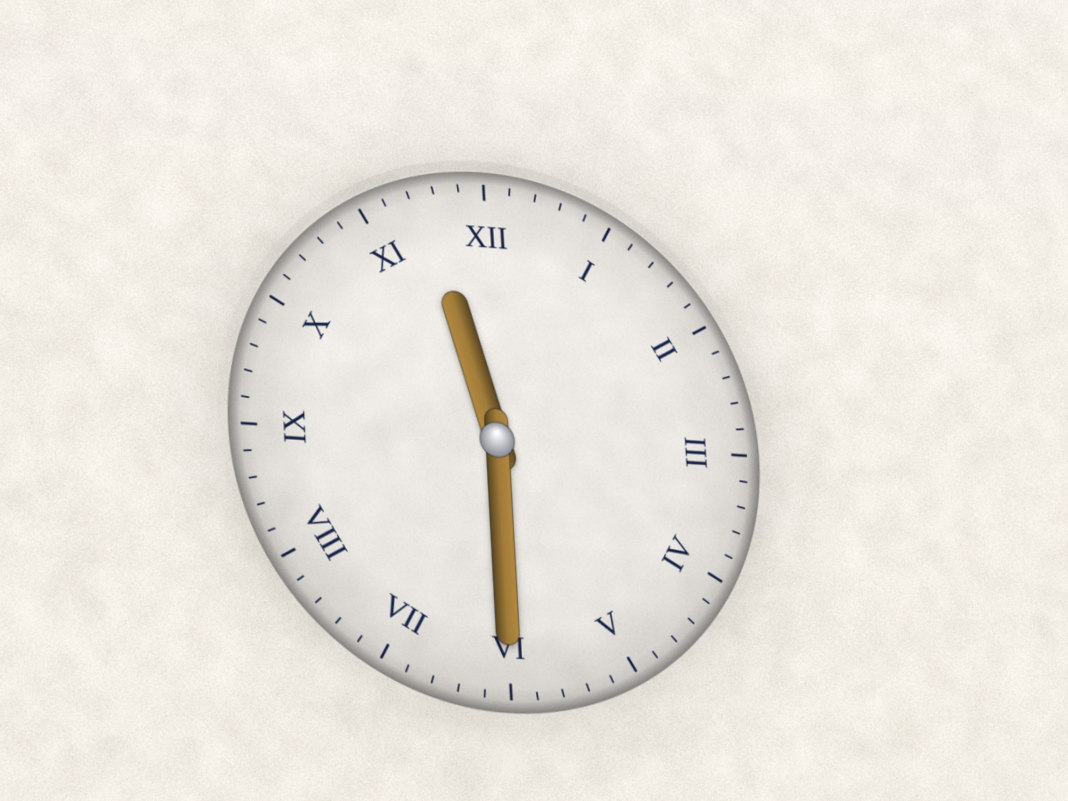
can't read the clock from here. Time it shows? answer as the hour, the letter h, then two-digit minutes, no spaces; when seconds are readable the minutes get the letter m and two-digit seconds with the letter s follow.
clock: 11h30
